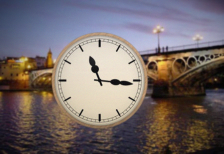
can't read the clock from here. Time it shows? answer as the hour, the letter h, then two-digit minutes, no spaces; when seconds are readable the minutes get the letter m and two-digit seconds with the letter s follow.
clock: 11h16
